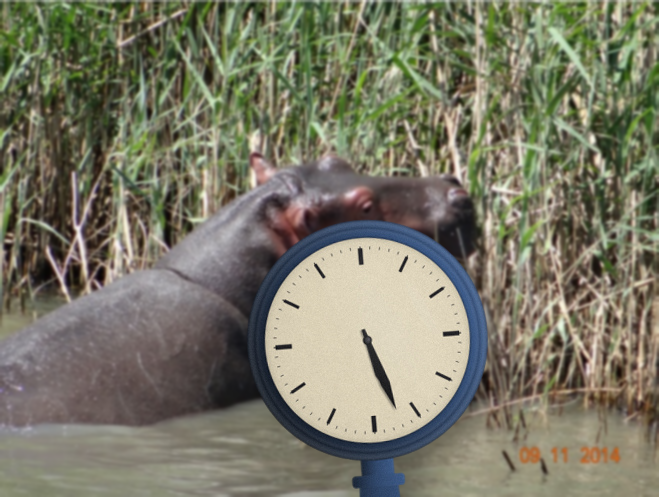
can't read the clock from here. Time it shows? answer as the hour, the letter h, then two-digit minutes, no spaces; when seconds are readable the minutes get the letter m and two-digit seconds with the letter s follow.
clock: 5h27
